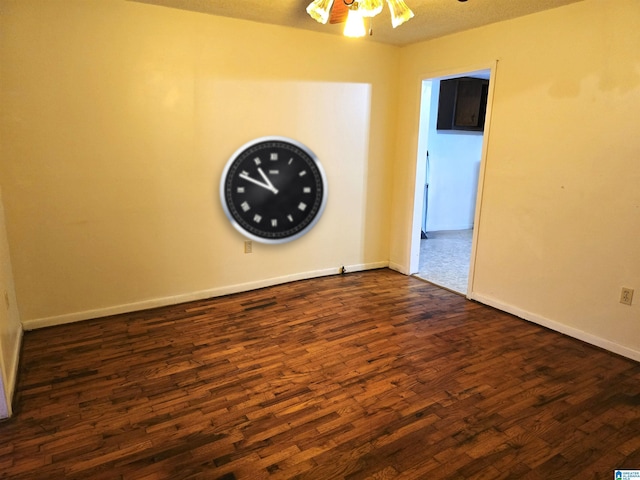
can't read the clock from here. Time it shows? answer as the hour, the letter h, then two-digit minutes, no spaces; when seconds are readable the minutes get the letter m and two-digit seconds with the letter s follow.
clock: 10h49
